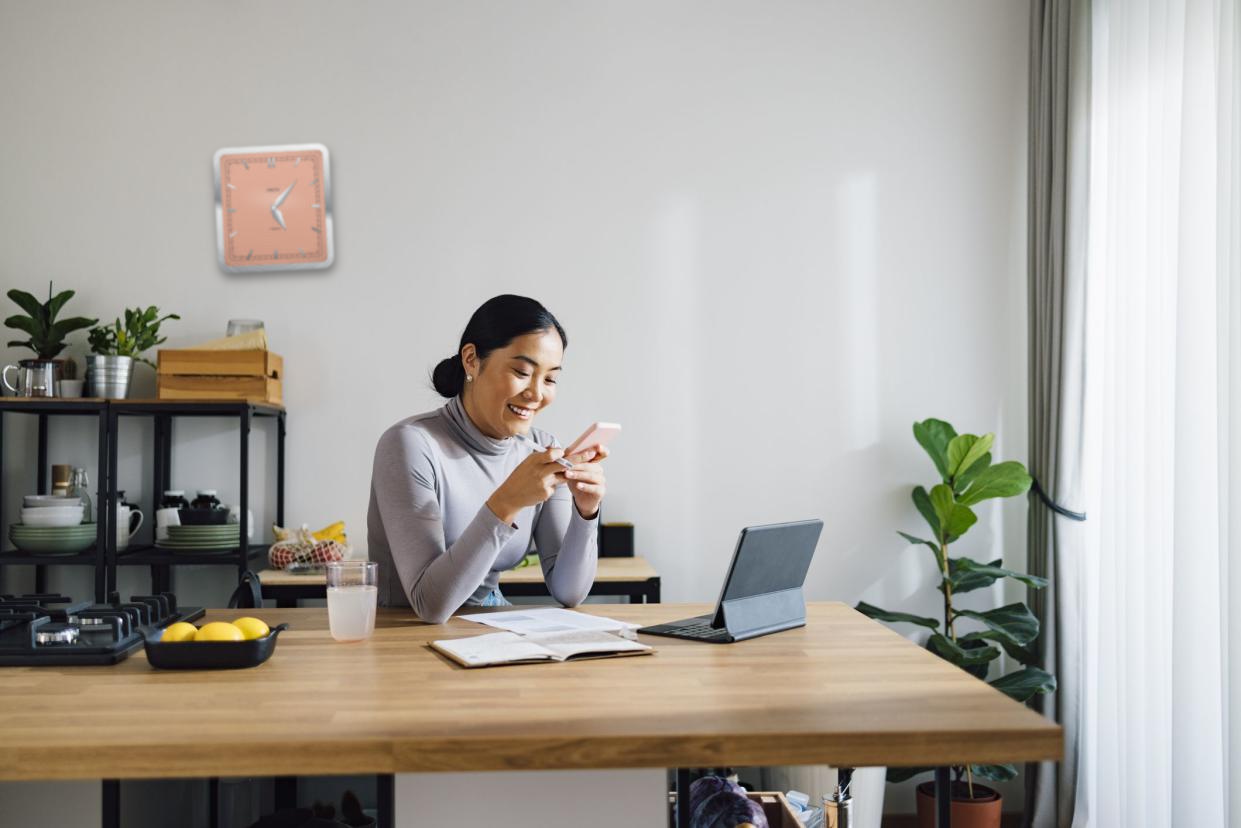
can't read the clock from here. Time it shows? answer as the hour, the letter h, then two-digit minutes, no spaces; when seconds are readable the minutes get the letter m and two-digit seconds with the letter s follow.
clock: 5h07
